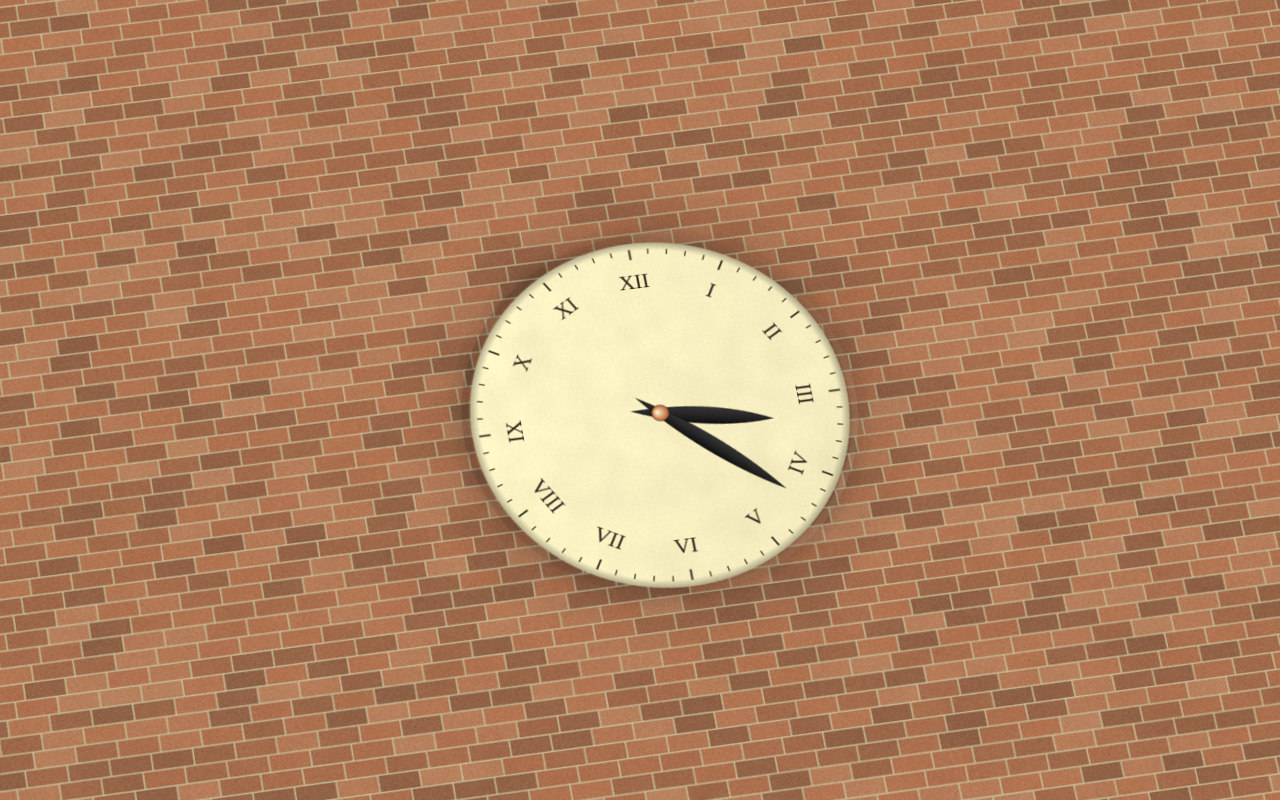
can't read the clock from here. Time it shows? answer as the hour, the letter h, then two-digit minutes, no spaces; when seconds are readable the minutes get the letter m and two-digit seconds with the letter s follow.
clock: 3h22
